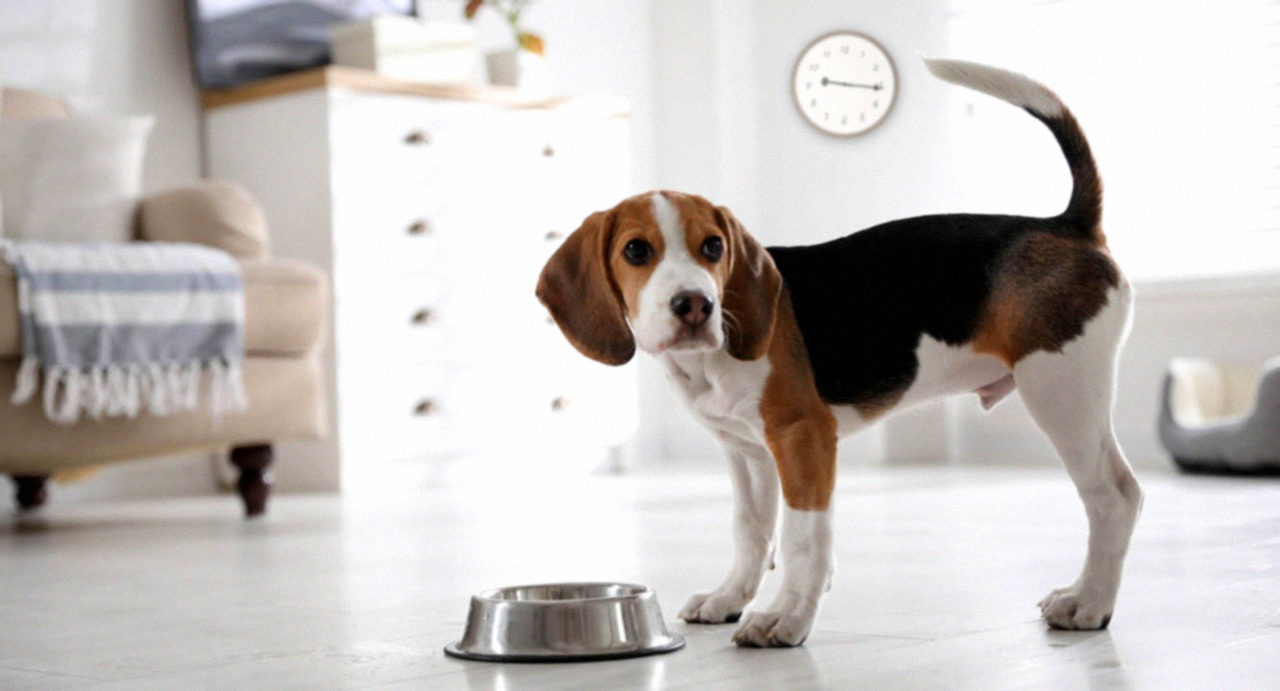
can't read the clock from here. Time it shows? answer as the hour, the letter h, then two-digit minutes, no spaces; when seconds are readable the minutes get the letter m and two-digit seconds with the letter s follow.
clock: 9h16
